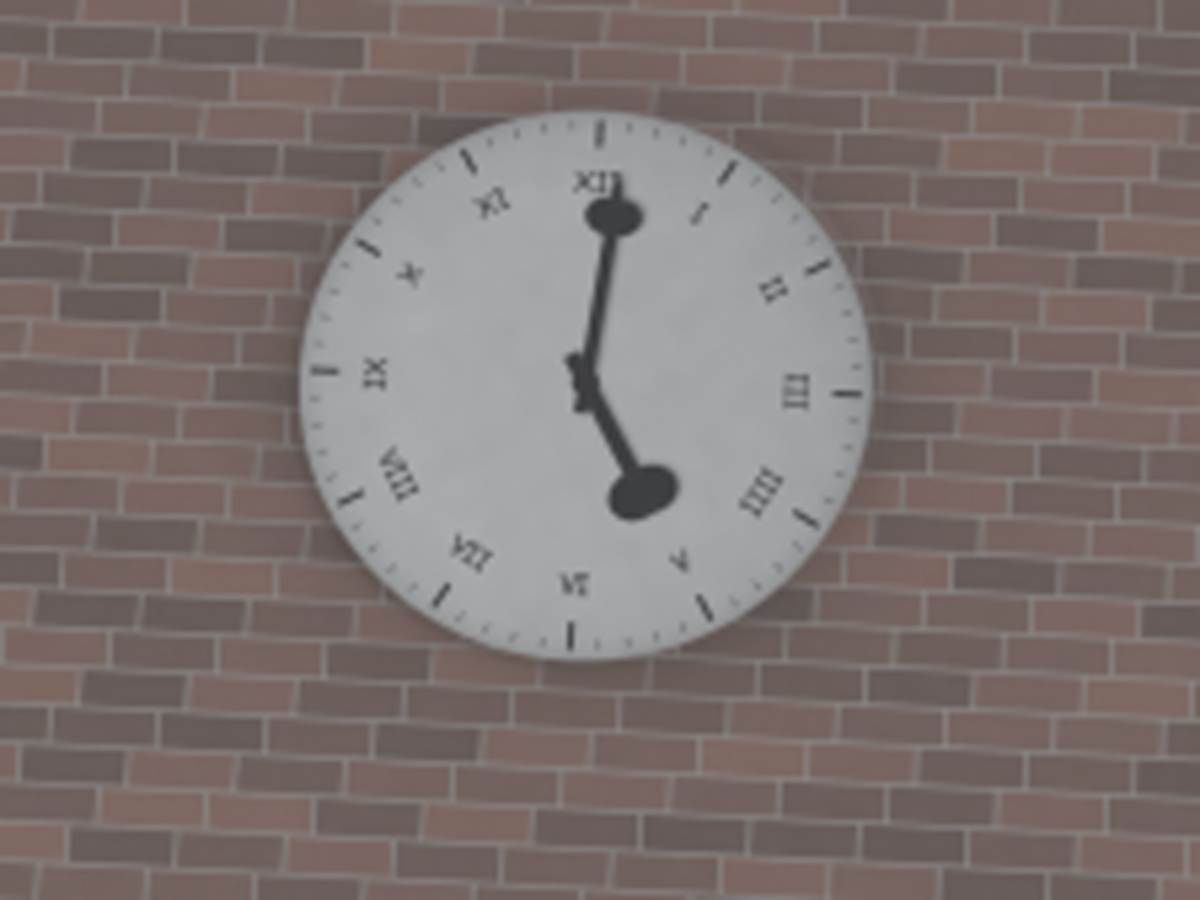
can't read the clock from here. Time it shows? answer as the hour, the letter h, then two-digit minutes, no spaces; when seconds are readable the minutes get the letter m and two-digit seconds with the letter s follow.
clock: 5h01
